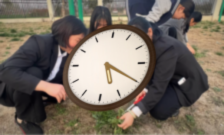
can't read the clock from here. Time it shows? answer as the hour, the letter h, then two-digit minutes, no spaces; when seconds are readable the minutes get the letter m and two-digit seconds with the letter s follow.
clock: 5h20
